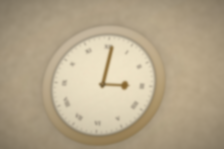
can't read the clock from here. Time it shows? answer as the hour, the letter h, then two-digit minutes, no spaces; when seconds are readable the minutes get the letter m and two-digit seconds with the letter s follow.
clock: 3h01
